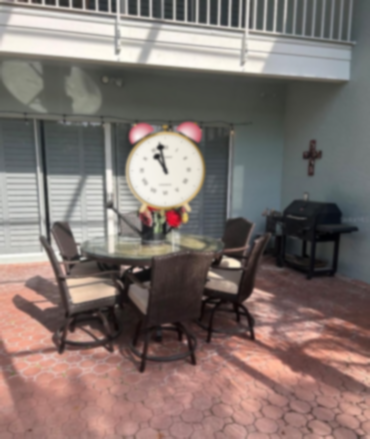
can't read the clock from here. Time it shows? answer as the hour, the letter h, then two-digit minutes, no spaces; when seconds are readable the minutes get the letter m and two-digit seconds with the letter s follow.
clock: 10h58
